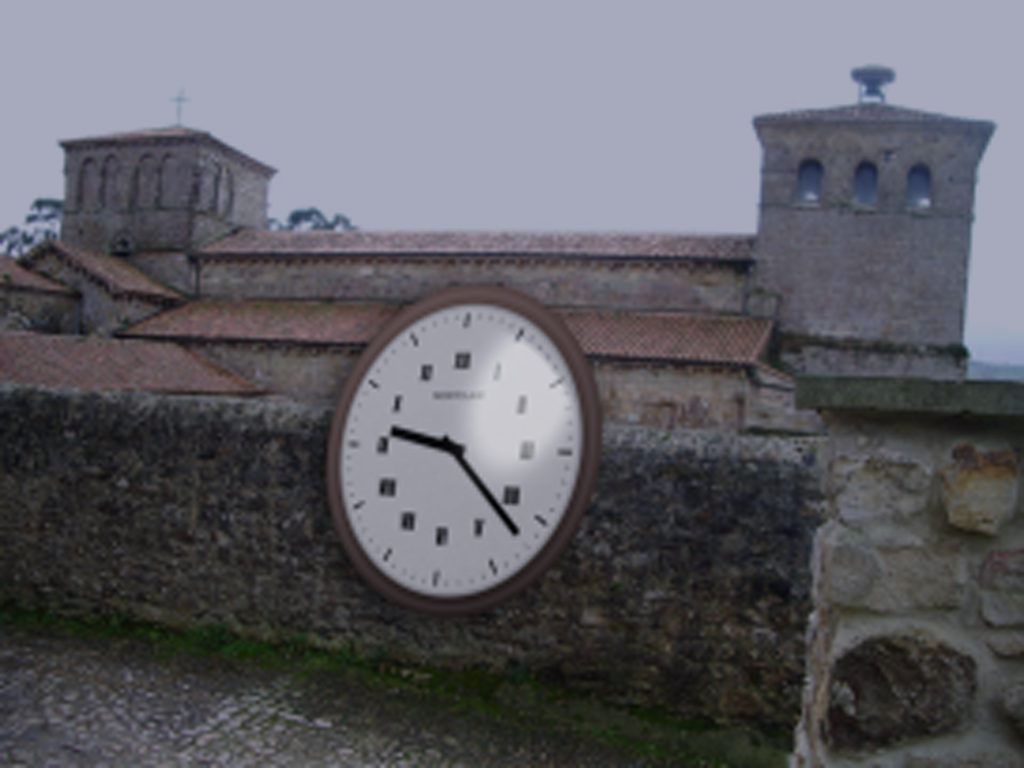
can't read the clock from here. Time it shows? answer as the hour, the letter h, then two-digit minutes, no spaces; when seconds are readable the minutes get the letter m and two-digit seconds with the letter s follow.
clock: 9h22
